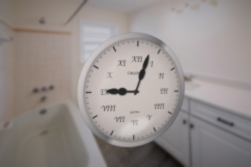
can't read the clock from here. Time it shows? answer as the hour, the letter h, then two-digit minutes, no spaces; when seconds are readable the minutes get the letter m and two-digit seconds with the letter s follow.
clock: 9h03
